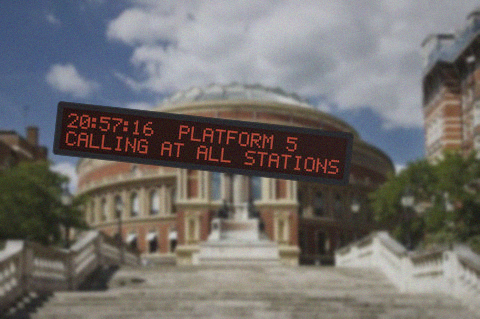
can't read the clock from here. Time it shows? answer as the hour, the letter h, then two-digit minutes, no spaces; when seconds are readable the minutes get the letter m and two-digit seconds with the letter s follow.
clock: 20h57m16s
